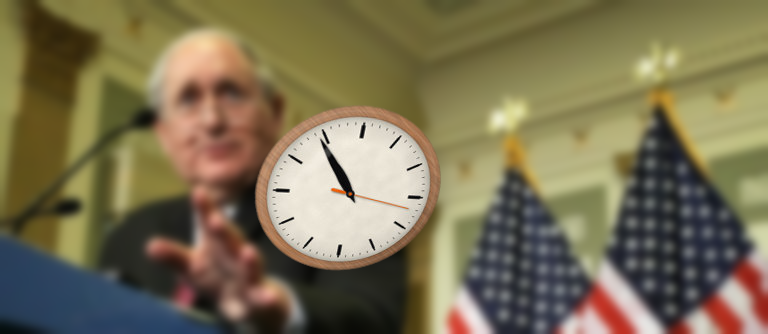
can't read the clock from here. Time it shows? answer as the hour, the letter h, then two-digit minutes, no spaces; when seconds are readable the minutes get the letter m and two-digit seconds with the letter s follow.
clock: 10h54m17s
